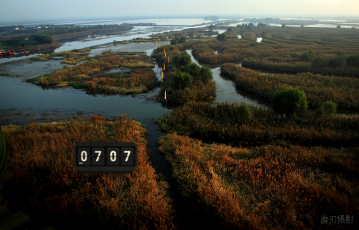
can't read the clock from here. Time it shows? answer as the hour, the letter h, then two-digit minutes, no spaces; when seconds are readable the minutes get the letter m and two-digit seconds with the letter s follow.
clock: 7h07
